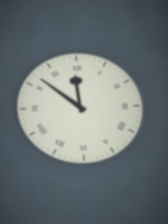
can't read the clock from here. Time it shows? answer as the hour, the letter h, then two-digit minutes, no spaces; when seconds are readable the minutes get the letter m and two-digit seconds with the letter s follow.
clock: 11h52
